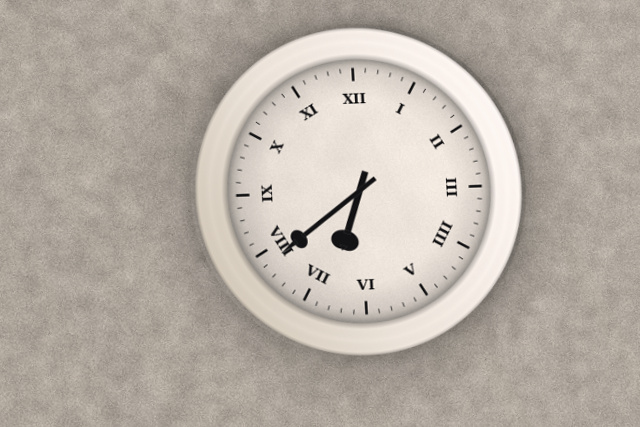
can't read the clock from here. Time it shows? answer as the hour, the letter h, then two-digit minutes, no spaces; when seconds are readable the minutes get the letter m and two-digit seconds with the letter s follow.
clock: 6h39
